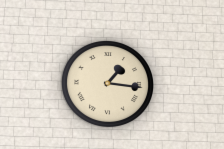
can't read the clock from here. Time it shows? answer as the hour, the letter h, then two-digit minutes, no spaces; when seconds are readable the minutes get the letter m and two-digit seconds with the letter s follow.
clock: 1h16
